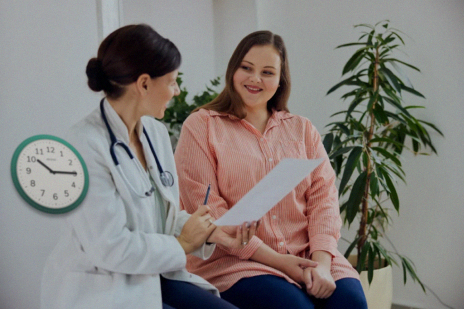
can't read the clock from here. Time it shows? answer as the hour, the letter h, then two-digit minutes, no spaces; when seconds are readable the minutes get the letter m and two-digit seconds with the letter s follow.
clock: 10h15
